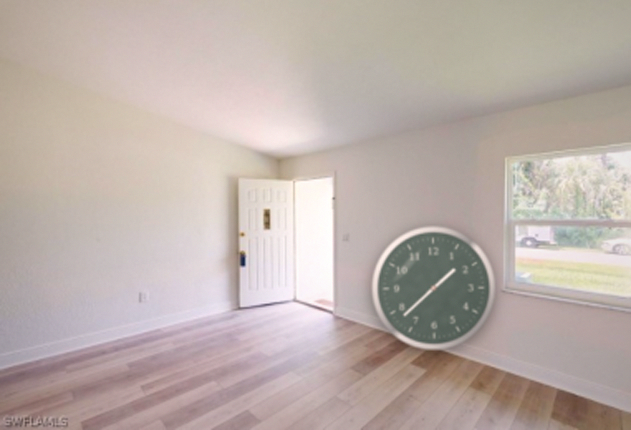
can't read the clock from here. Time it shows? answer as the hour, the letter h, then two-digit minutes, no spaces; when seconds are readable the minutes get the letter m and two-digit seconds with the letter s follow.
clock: 1h38
